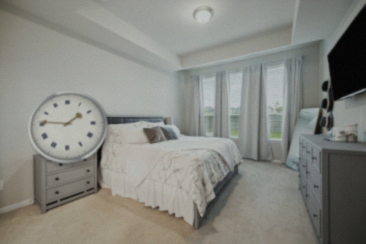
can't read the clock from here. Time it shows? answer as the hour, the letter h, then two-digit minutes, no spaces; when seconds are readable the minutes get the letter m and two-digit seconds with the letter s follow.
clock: 1h46
